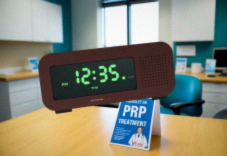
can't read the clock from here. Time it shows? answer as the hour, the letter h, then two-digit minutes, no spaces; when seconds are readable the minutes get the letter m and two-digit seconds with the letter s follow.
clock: 12h35
